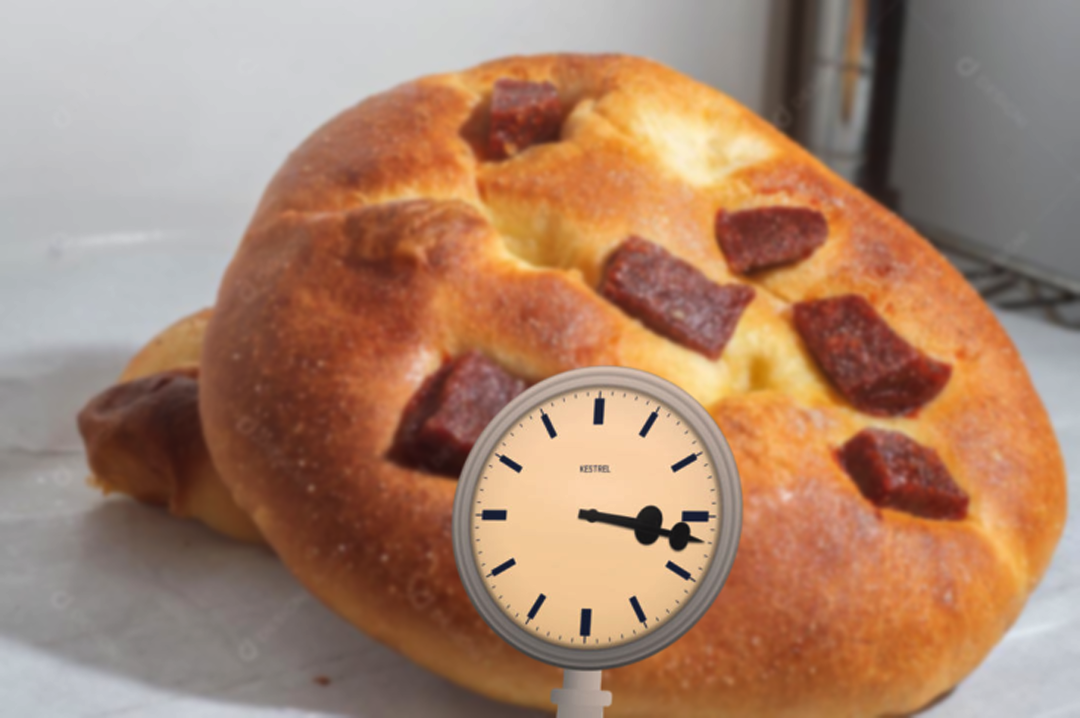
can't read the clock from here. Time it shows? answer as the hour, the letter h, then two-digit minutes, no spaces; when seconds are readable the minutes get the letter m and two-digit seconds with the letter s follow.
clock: 3h17
